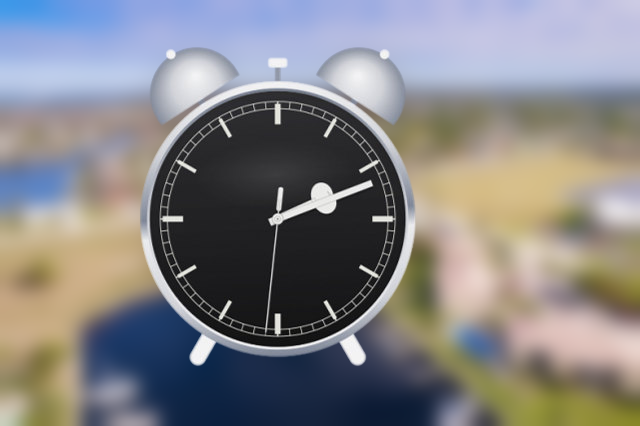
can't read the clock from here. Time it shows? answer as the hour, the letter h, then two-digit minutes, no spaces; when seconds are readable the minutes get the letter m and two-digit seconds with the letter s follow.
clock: 2h11m31s
